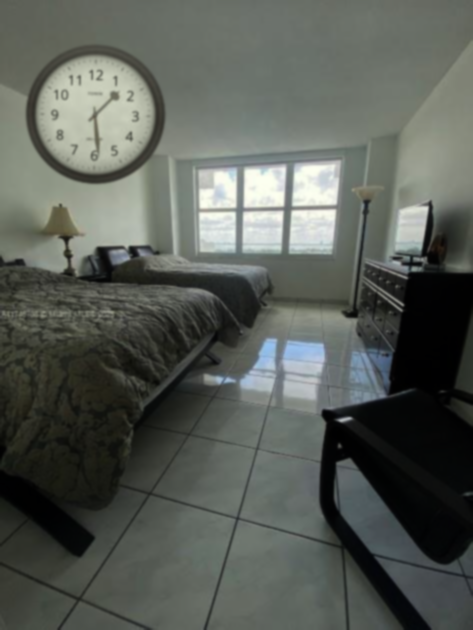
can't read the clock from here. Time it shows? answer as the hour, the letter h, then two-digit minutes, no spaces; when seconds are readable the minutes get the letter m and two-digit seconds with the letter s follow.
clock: 1h29
